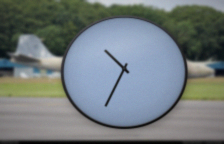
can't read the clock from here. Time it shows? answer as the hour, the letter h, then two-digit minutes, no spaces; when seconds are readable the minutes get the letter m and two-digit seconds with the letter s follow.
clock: 10h34
